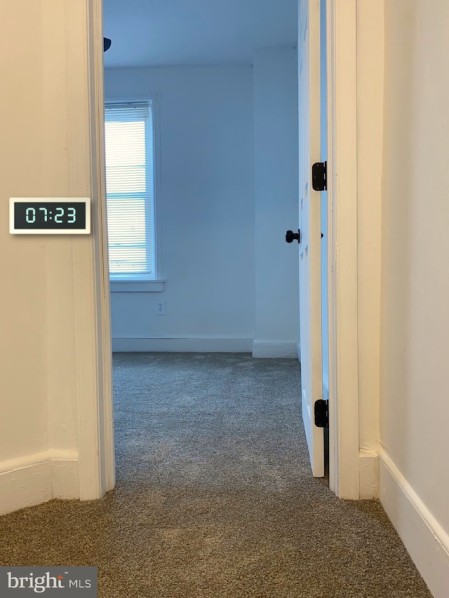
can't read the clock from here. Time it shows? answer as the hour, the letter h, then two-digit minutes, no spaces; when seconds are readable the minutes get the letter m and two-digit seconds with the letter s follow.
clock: 7h23
